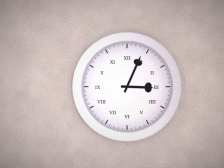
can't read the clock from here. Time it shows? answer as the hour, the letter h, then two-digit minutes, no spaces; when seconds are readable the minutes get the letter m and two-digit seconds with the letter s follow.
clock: 3h04
